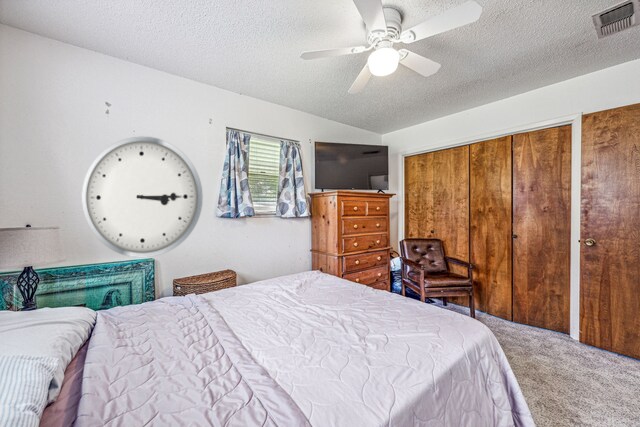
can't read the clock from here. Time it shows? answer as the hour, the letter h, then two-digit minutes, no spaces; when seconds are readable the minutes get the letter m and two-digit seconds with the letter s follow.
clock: 3h15
